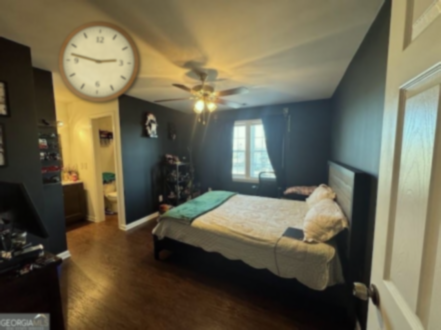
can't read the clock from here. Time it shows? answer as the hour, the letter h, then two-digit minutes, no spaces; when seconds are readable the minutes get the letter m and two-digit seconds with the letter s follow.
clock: 2h47
